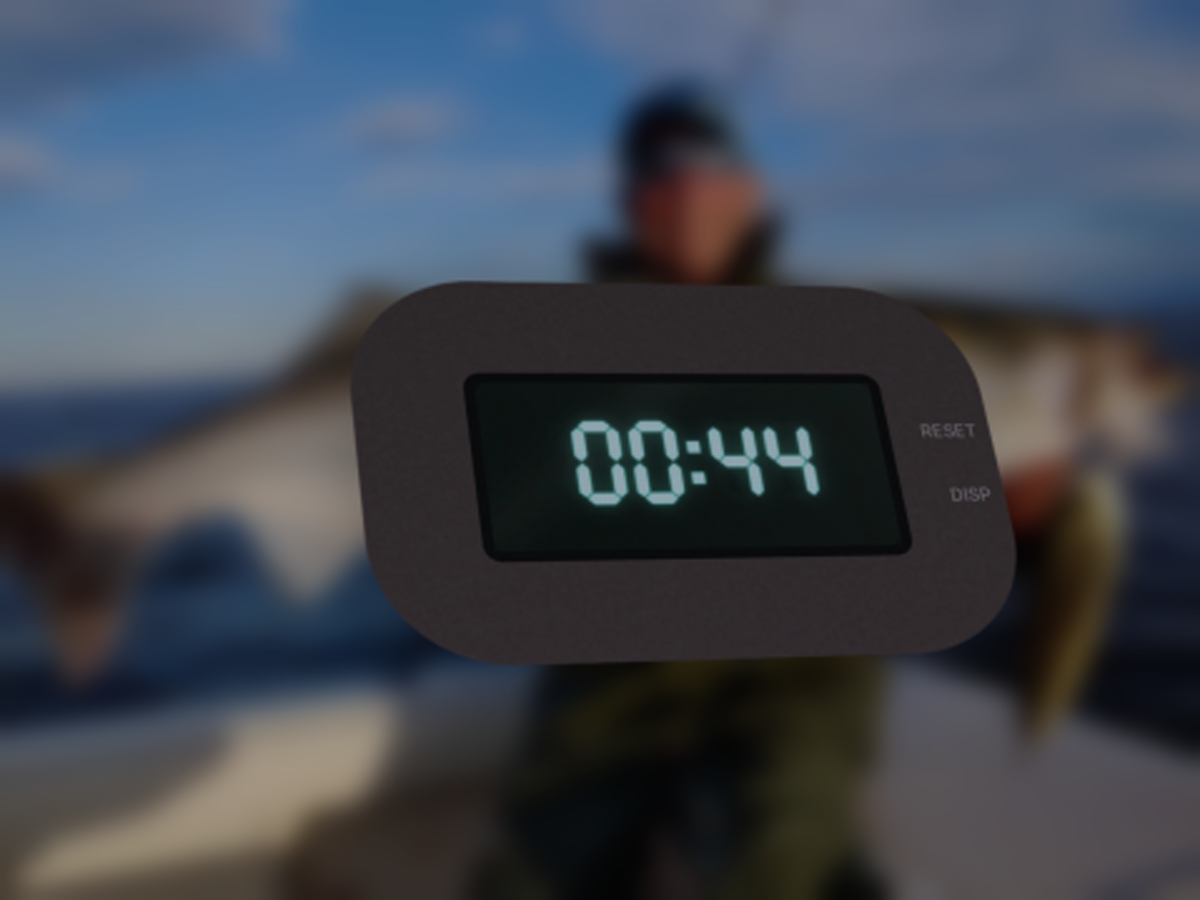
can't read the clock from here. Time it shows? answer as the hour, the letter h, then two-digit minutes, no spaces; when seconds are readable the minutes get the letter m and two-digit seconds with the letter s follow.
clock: 0h44
